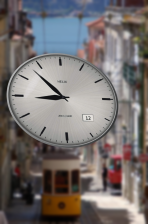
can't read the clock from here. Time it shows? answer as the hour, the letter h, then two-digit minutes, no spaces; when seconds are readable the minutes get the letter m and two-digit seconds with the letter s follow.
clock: 8h53
